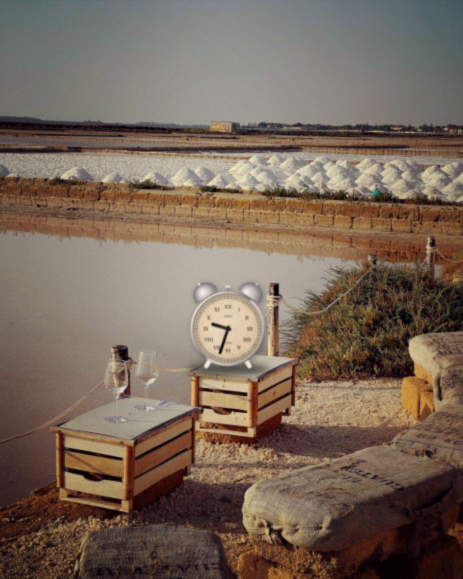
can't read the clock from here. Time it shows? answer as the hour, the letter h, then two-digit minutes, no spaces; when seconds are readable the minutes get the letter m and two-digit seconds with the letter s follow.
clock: 9h33
